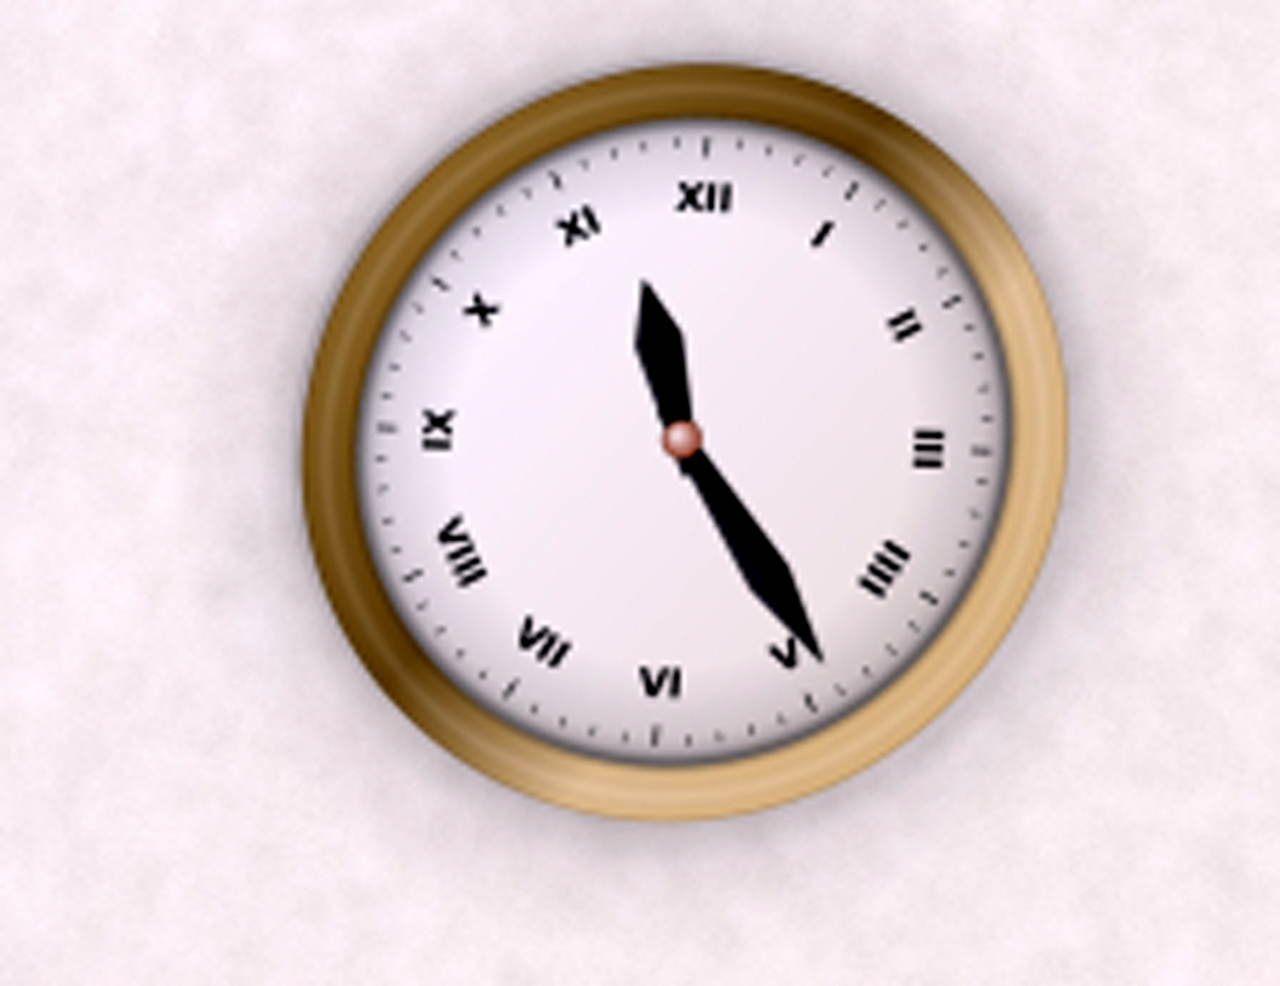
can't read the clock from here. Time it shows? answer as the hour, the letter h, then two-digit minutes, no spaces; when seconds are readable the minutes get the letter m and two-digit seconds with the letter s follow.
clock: 11h24
